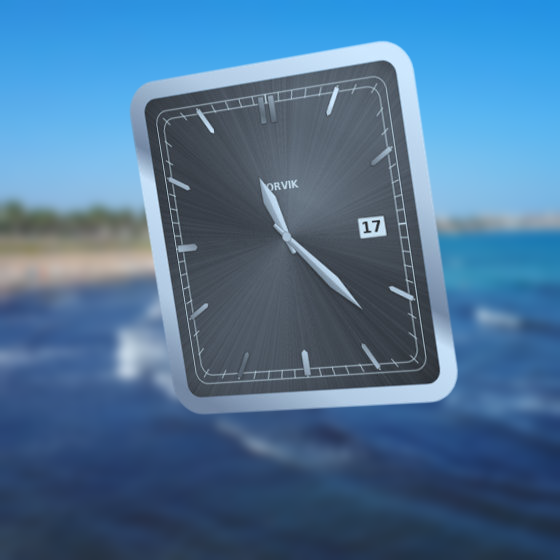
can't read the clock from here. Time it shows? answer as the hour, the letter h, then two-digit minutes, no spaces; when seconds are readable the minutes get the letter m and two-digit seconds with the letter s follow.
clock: 11h23
